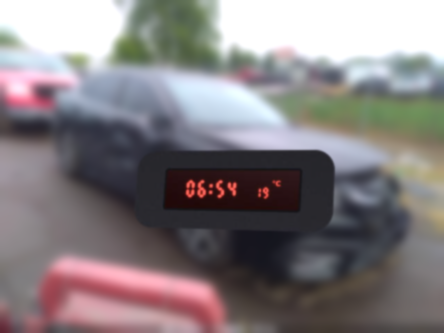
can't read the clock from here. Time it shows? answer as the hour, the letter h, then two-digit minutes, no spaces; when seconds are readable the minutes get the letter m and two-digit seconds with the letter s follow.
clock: 6h54
